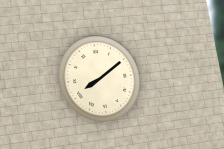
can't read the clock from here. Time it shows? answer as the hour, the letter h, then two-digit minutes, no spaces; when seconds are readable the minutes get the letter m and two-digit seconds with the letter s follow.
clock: 8h10
